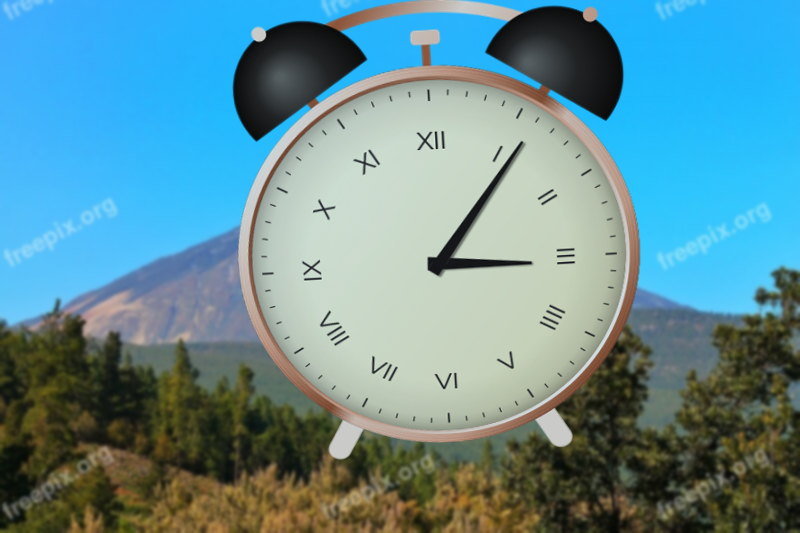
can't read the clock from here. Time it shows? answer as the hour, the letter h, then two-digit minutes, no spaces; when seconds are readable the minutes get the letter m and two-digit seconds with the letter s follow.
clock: 3h06
